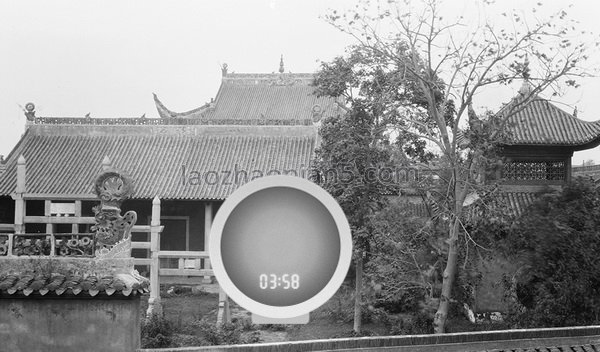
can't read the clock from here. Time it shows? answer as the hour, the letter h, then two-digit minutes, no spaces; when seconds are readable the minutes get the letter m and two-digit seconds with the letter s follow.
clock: 3h58
